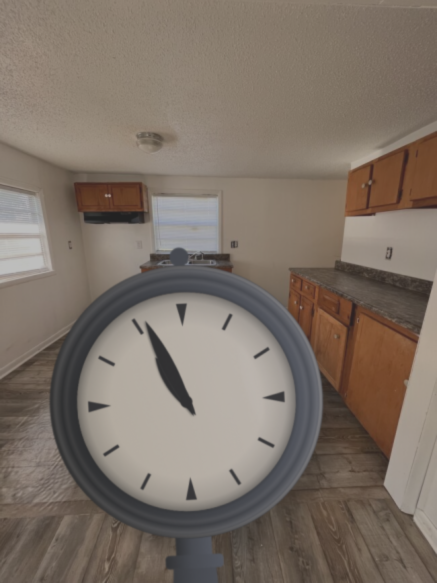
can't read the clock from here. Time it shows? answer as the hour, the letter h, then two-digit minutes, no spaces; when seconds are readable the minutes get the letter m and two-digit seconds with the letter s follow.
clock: 10h56
